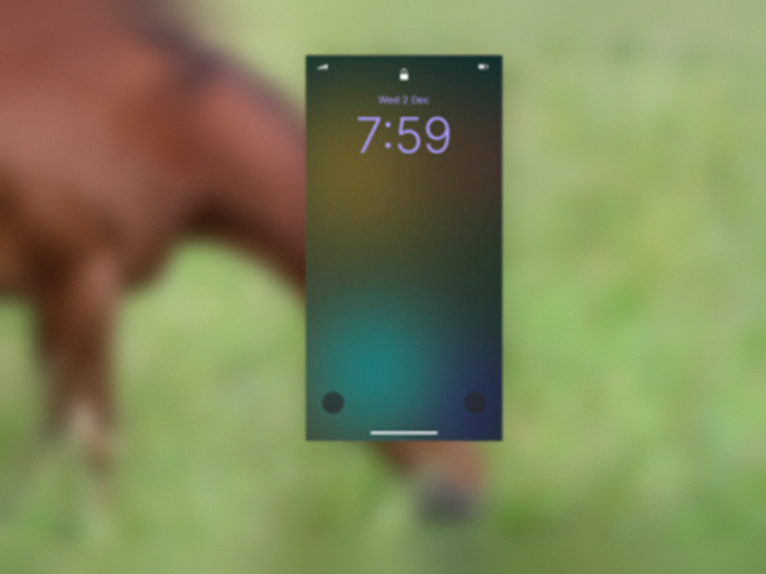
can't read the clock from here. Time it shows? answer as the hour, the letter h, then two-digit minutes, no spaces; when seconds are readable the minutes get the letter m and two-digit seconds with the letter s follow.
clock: 7h59
